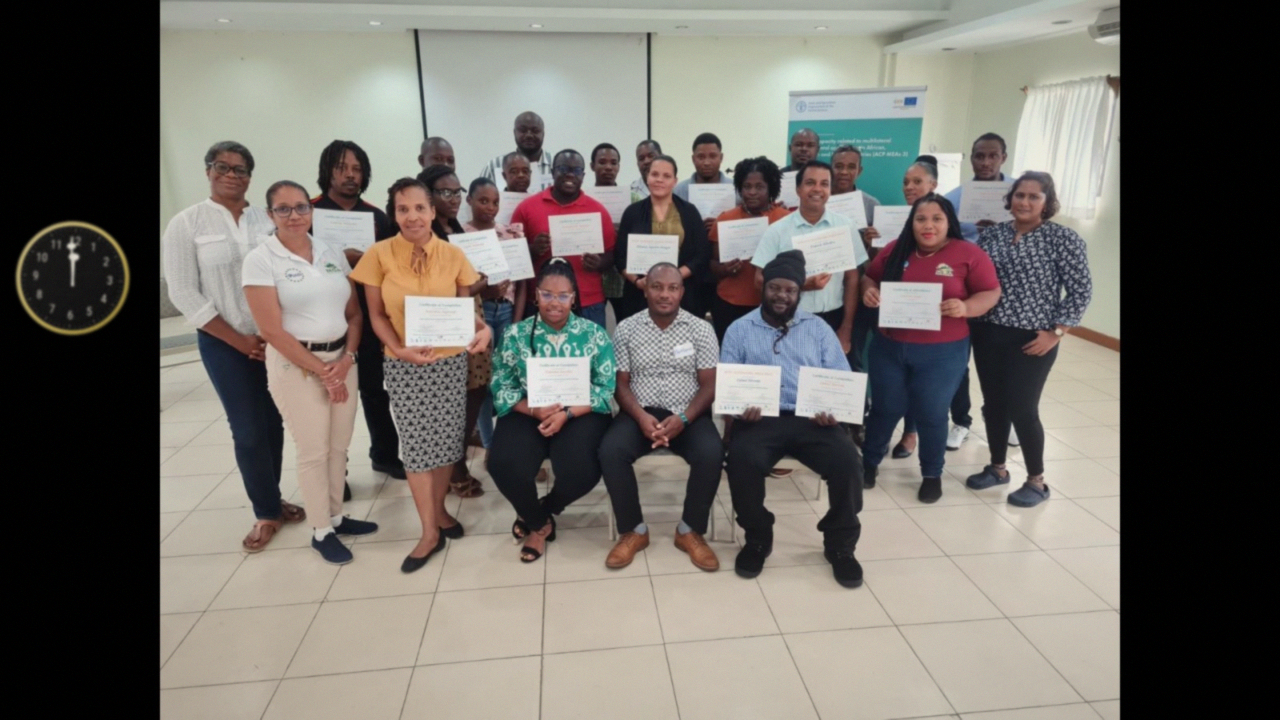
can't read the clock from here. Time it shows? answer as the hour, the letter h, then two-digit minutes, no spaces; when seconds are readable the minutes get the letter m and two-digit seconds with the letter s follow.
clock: 11h59
